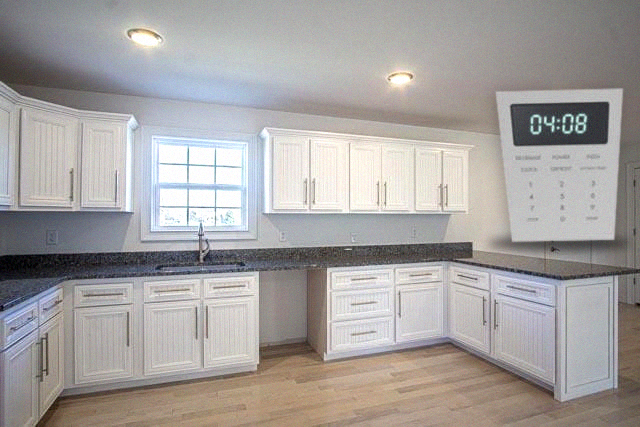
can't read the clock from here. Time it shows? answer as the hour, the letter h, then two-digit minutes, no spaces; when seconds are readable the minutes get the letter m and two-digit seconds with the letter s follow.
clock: 4h08
